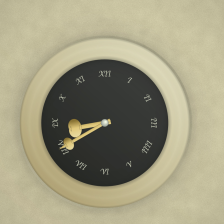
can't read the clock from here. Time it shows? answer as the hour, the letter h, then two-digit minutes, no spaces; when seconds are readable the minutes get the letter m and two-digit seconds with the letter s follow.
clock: 8h40
